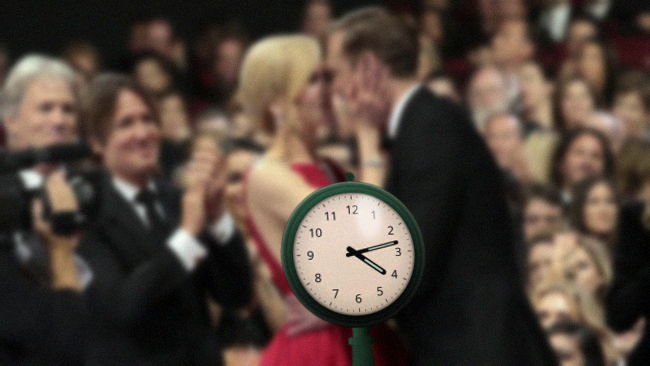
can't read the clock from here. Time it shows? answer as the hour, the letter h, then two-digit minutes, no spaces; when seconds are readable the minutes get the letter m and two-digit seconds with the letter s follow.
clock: 4h13
